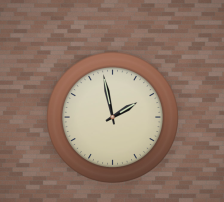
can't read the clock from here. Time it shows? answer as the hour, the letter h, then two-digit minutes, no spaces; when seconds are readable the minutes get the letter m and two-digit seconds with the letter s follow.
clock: 1h58
